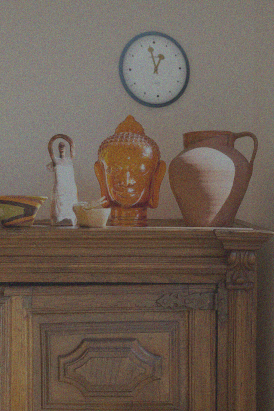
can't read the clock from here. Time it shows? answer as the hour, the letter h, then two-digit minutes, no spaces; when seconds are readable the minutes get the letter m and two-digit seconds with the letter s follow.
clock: 12h58
